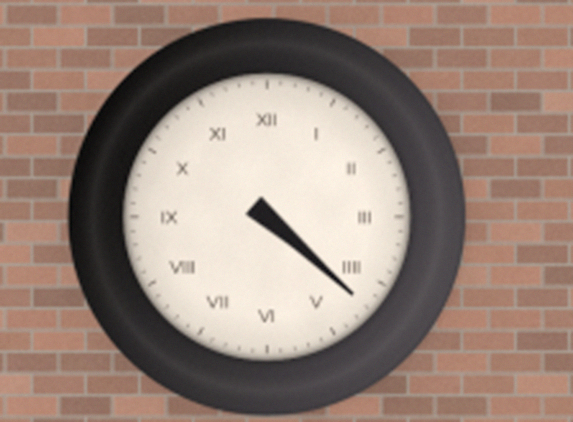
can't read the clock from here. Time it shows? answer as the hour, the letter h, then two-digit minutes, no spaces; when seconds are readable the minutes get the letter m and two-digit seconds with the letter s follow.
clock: 4h22
